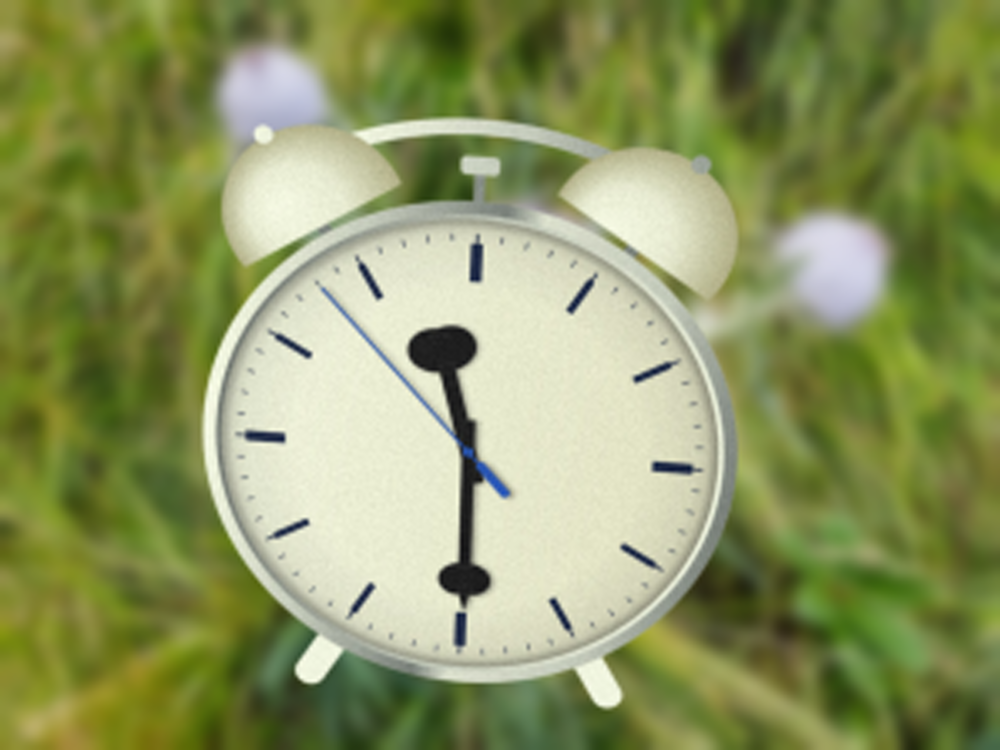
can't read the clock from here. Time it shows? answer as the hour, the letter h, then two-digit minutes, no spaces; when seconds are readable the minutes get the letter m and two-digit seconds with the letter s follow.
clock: 11h29m53s
